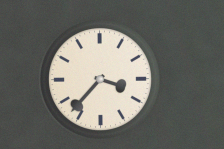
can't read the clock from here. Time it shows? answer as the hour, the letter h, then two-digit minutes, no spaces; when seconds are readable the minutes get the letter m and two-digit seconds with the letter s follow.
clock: 3h37
